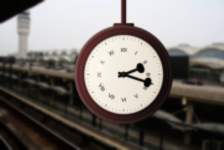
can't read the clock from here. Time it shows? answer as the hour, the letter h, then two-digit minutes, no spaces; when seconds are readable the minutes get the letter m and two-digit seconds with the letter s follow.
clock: 2h18
